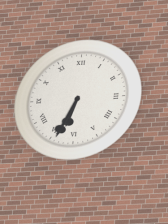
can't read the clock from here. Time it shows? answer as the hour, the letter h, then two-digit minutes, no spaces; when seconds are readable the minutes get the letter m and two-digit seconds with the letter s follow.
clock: 6h34
